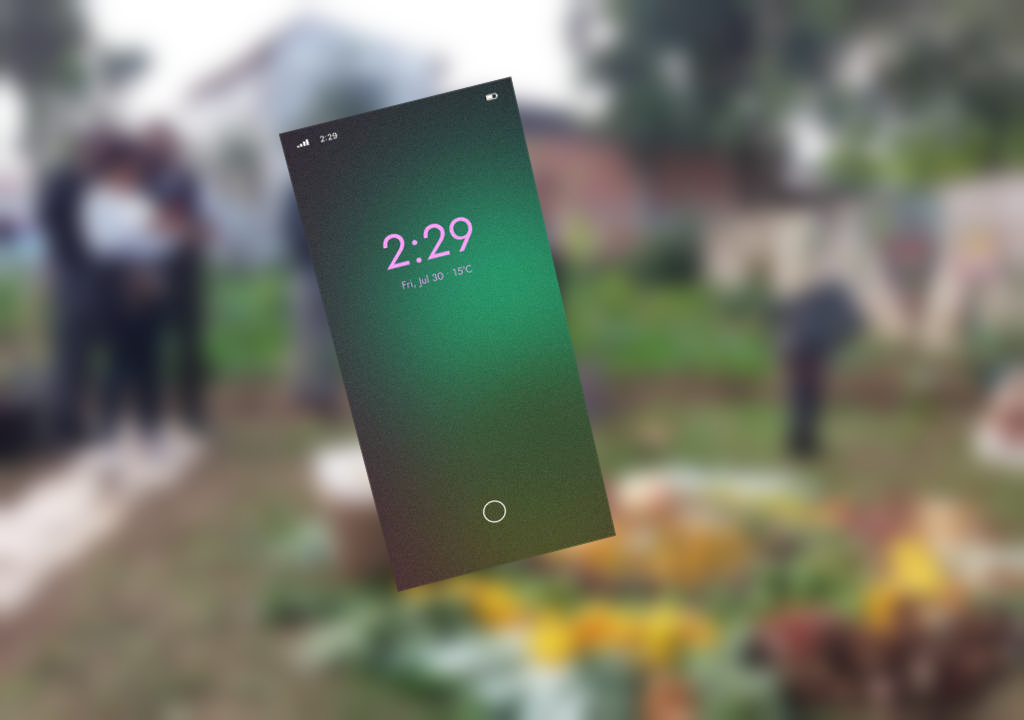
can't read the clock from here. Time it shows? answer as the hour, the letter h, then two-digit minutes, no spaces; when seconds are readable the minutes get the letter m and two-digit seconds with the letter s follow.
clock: 2h29
